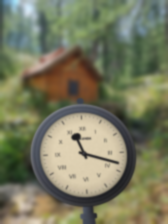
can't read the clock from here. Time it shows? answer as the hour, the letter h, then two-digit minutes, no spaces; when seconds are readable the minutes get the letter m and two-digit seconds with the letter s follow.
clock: 11h18
